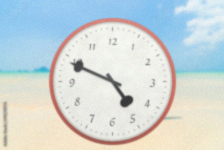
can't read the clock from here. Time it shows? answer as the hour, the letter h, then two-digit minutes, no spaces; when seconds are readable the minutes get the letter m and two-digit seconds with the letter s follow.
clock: 4h49
